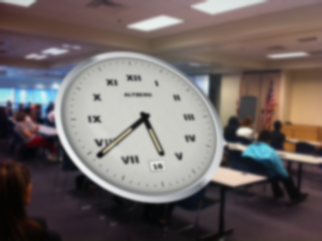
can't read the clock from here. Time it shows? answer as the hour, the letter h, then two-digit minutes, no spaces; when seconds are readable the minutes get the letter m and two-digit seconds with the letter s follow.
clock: 5h39
